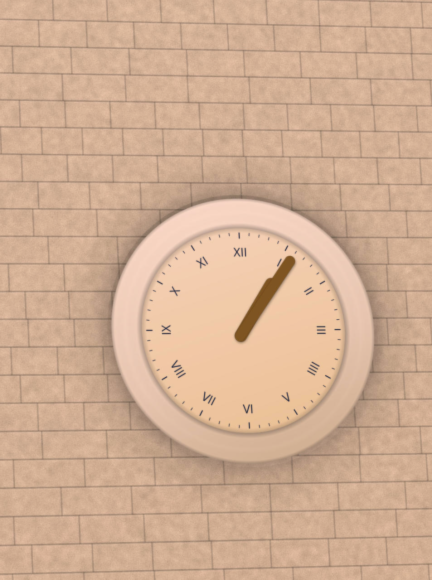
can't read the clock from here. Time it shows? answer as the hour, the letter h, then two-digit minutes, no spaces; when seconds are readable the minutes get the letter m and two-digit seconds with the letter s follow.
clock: 1h06
